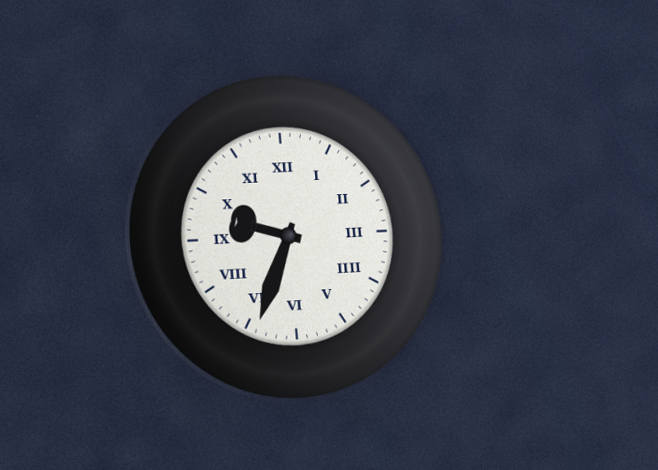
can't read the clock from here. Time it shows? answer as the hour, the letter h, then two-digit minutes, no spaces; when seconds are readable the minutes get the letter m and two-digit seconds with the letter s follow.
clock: 9h34
